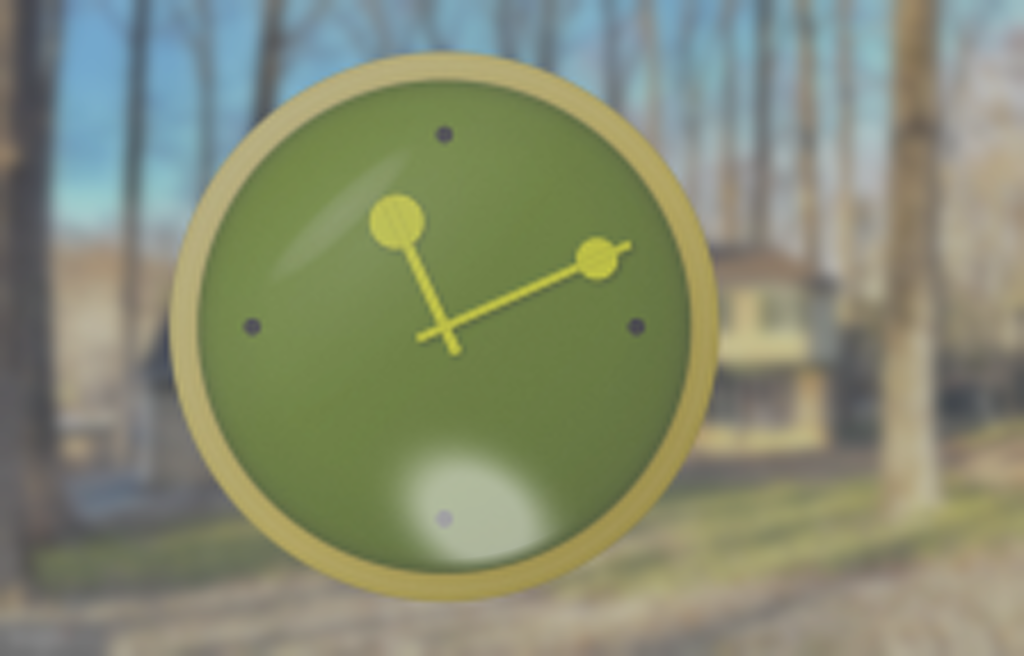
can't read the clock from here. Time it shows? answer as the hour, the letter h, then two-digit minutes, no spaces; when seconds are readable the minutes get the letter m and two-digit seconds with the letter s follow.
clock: 11h11
